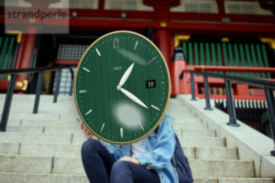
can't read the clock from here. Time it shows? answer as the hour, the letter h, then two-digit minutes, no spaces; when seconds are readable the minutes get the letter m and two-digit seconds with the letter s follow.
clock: 1h21
